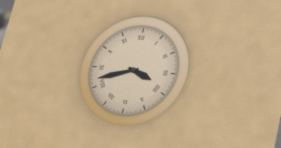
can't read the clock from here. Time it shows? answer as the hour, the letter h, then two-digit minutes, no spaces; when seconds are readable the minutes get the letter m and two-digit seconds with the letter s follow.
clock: 3h42
